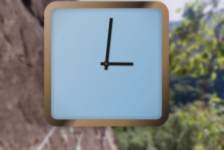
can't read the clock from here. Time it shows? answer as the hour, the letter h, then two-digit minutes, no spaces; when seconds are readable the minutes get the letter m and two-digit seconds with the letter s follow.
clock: 3h01
